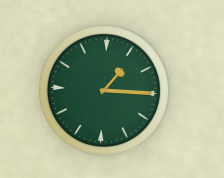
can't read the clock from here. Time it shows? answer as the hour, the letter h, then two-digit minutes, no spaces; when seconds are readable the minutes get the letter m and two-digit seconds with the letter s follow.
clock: 1h15
